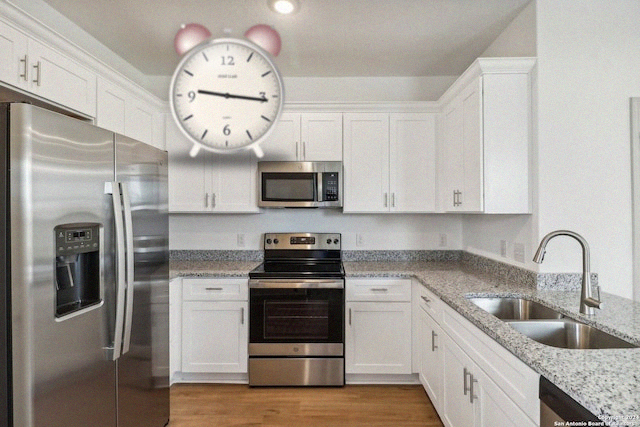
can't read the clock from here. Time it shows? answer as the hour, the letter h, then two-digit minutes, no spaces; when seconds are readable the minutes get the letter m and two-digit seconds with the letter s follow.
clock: 9h16
